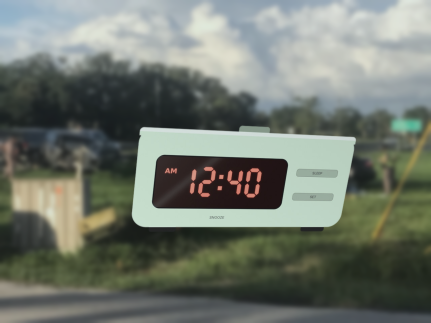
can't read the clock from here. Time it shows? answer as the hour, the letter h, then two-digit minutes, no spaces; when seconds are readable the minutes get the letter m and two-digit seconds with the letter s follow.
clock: 12h40
